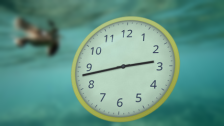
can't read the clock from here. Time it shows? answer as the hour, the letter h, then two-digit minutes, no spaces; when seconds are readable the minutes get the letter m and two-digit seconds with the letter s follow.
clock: 2h43
